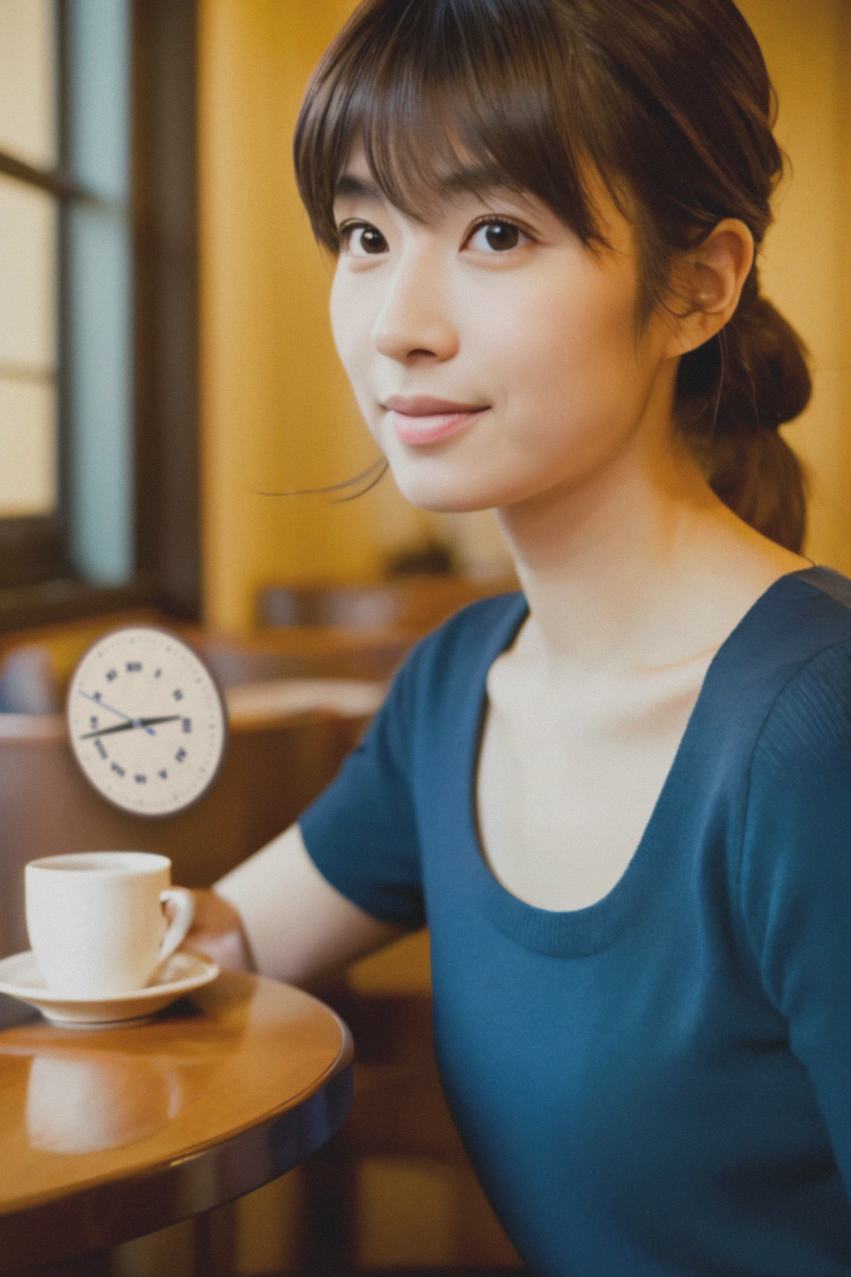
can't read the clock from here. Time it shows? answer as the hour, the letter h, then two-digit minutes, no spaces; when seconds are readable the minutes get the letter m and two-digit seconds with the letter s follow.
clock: 2h42m49s
